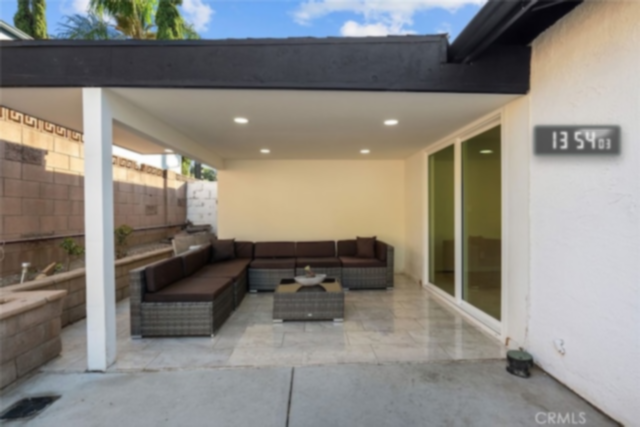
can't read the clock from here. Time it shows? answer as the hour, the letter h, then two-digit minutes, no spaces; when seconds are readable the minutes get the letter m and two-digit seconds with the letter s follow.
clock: 13h54
